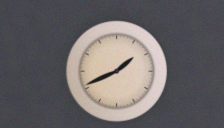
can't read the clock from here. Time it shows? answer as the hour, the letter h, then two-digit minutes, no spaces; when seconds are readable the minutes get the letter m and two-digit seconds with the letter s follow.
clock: 1h41
